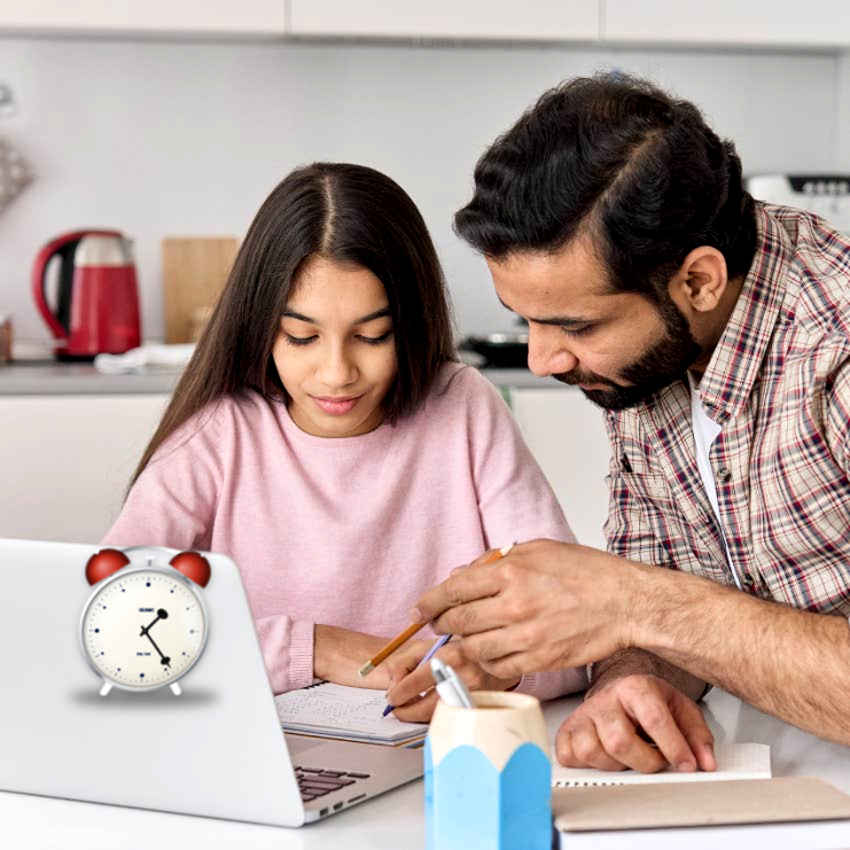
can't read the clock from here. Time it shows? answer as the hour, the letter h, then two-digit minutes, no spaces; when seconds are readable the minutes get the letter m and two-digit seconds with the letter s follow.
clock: 1h24
